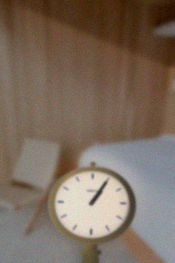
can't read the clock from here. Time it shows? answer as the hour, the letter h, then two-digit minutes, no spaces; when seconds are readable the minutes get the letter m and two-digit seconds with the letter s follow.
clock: 1h05
